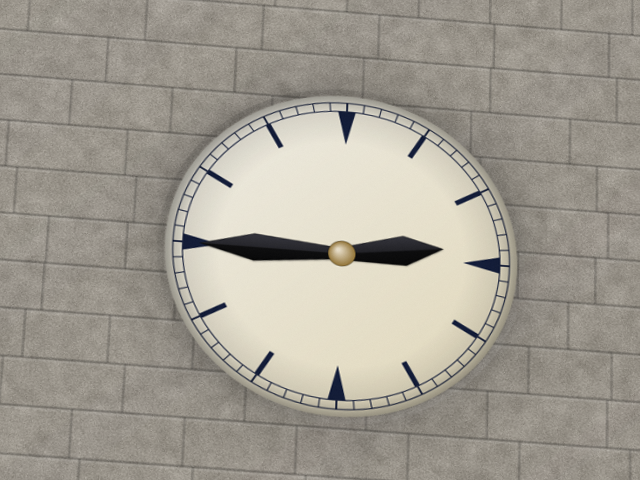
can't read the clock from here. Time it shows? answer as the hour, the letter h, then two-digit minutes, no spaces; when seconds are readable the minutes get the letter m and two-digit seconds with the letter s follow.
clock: 2h45
